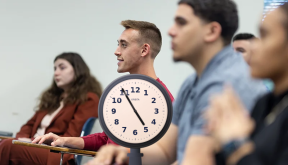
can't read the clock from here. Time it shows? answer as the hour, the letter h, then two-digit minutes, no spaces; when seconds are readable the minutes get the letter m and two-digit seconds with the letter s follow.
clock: 4h55
